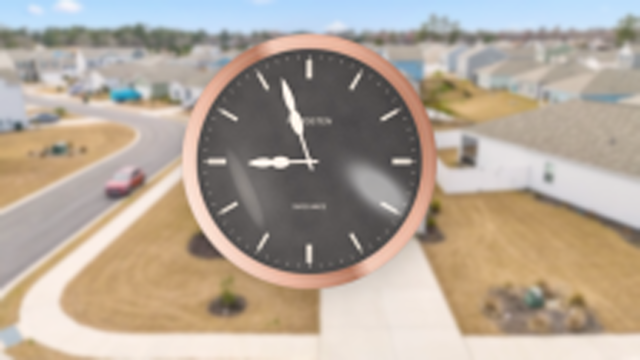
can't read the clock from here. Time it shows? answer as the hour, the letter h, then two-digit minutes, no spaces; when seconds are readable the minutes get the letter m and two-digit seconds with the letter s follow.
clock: 8h57
